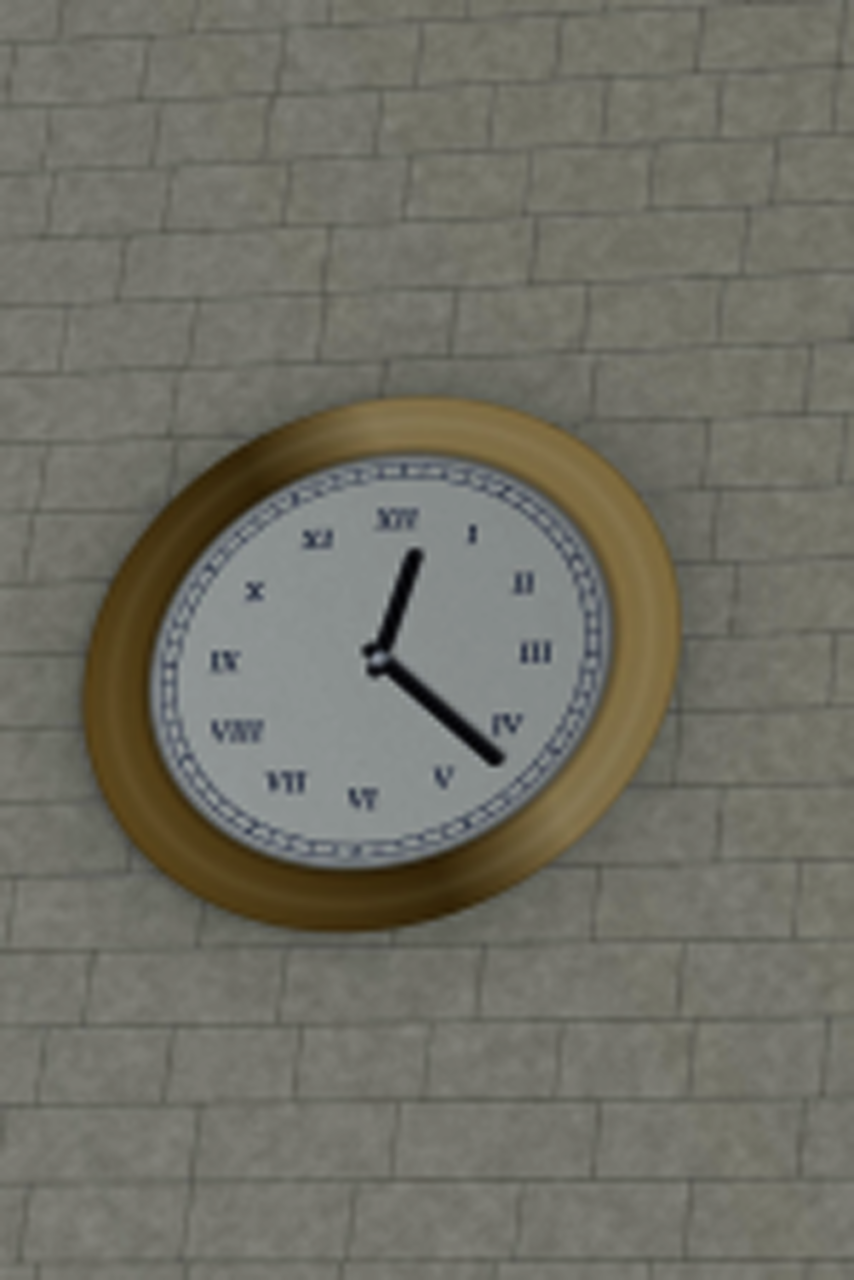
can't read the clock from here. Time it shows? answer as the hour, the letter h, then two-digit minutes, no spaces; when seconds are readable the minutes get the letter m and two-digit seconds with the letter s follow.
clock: 12h22
